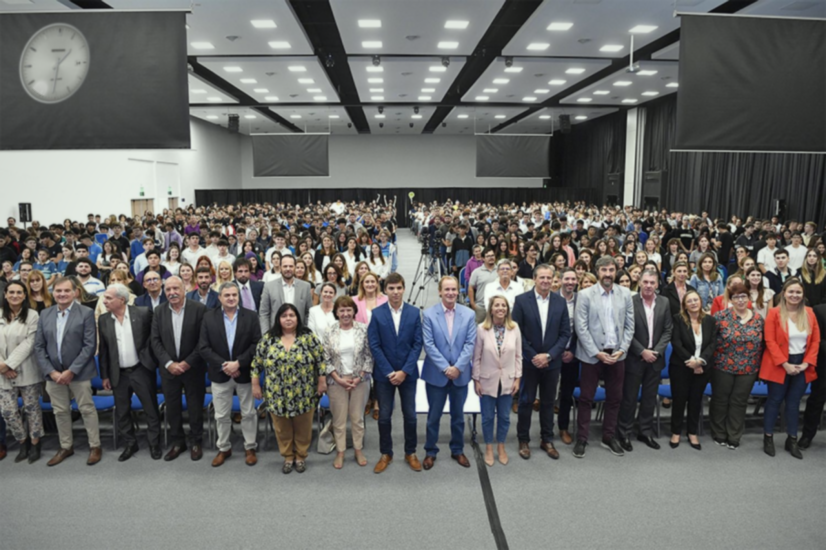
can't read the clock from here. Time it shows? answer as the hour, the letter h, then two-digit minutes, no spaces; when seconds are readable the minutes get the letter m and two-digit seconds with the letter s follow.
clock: 1h31
